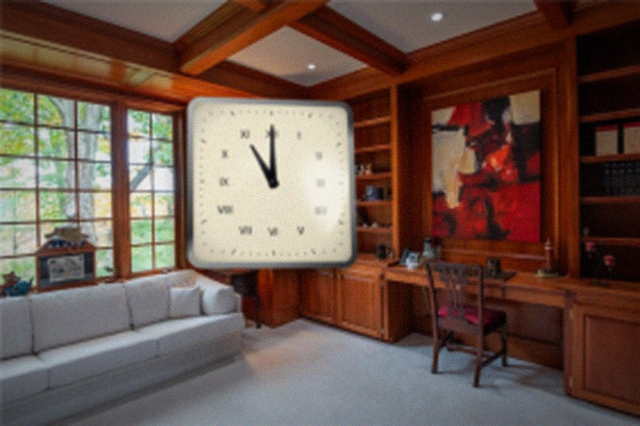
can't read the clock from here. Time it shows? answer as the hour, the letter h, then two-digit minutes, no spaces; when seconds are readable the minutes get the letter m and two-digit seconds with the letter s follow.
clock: 11h00
